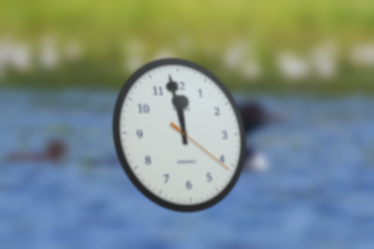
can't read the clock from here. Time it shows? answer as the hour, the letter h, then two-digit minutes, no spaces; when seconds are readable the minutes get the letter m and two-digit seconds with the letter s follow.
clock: 11h58m21s
